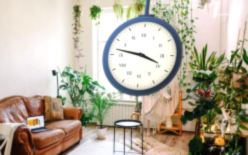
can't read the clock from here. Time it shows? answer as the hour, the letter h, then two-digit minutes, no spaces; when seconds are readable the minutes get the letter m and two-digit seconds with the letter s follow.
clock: 3h47
